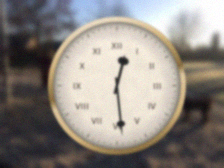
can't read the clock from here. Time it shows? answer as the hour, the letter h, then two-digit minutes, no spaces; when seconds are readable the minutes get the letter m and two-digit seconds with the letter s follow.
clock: 12h29
